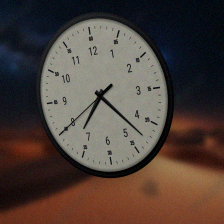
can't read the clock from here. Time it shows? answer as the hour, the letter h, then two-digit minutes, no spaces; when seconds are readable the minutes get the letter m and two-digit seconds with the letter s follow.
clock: 7h22m40s
